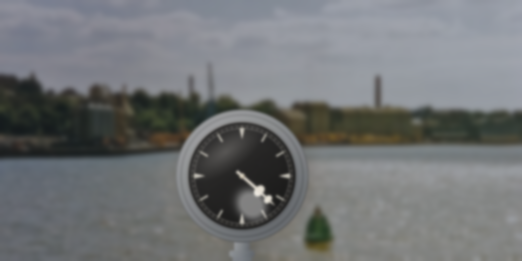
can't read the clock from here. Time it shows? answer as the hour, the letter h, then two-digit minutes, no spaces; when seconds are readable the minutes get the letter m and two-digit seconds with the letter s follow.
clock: 4h22
